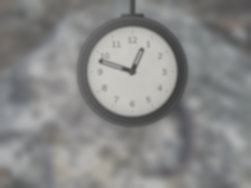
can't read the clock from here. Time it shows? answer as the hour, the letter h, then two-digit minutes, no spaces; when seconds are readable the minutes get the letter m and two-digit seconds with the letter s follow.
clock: 12h48
